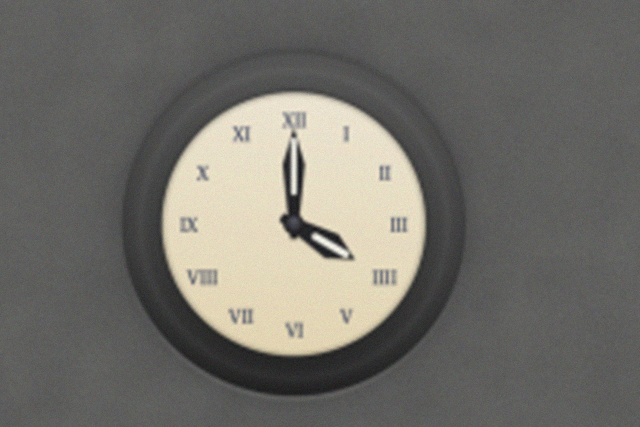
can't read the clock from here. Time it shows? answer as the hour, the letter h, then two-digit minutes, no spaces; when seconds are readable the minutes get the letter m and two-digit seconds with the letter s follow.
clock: 4h00
